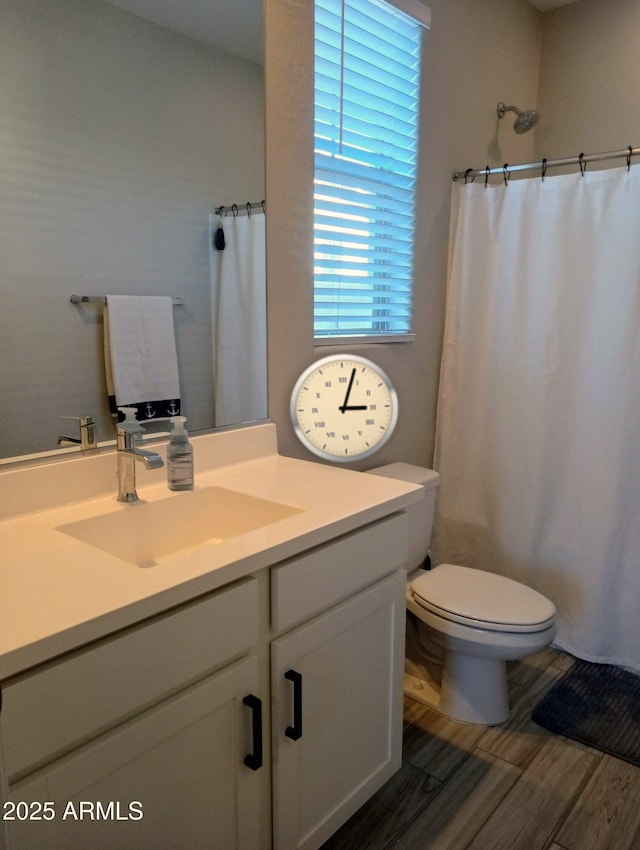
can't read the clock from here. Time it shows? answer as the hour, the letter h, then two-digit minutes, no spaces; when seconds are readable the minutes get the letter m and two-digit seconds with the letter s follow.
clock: 3h03
